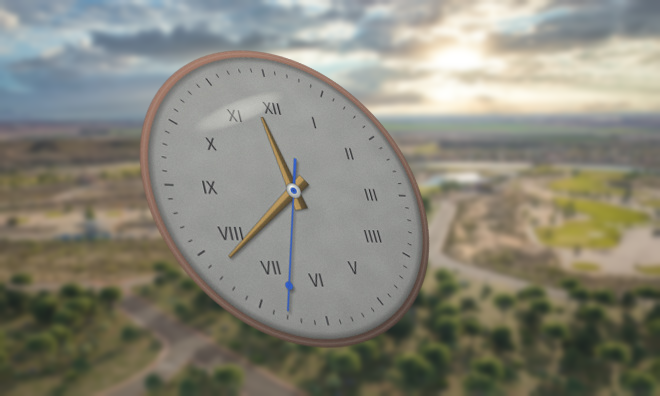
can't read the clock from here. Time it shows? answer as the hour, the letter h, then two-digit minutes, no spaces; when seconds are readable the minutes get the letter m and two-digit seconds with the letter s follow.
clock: 11h38m33s
